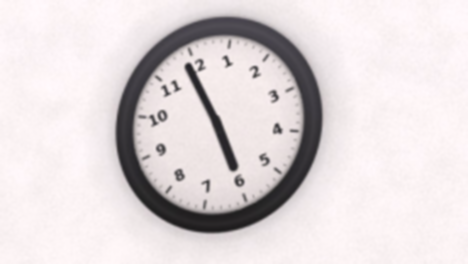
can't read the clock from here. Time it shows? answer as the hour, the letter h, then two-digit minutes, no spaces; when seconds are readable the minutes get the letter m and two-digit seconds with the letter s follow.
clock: 5h59
